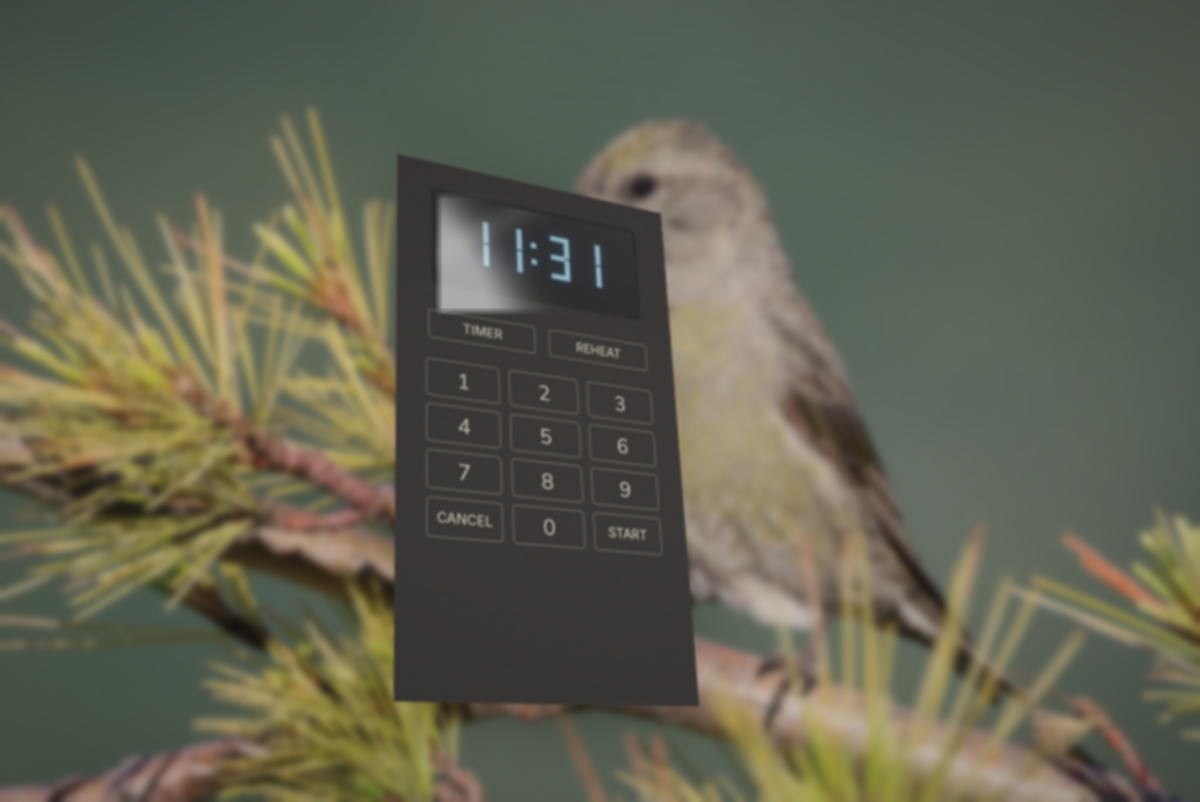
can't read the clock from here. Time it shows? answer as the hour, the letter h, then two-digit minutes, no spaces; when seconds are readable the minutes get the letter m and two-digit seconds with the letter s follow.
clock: 11h31
